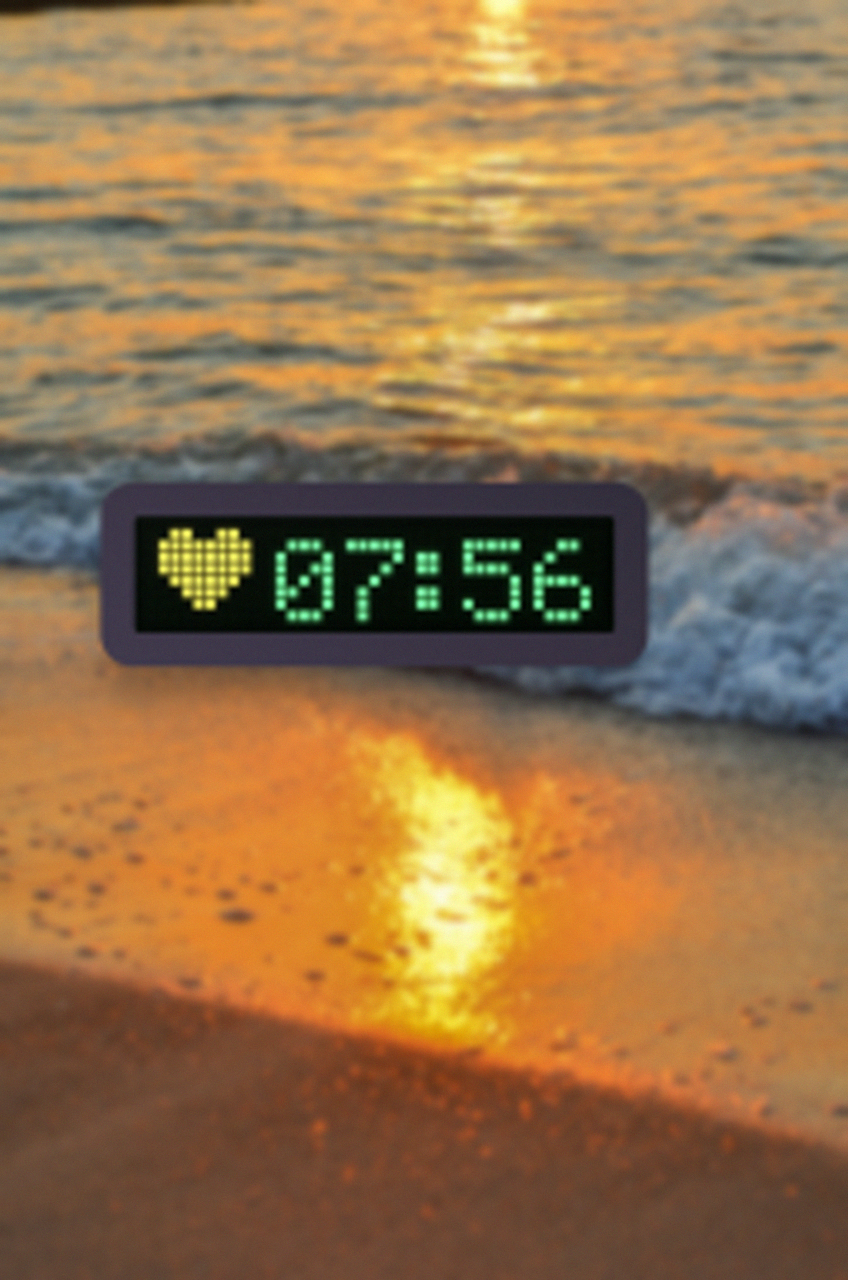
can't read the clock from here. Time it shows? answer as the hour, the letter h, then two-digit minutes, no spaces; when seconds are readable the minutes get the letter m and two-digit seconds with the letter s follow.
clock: 7h56
